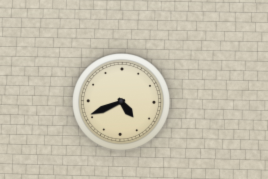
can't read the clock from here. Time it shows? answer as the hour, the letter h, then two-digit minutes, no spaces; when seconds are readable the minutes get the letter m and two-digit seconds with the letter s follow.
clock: 4h41
